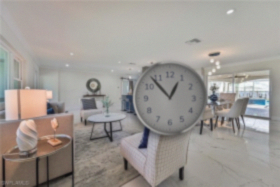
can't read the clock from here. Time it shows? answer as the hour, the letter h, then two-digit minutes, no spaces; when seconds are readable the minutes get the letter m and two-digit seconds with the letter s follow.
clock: 12h53
